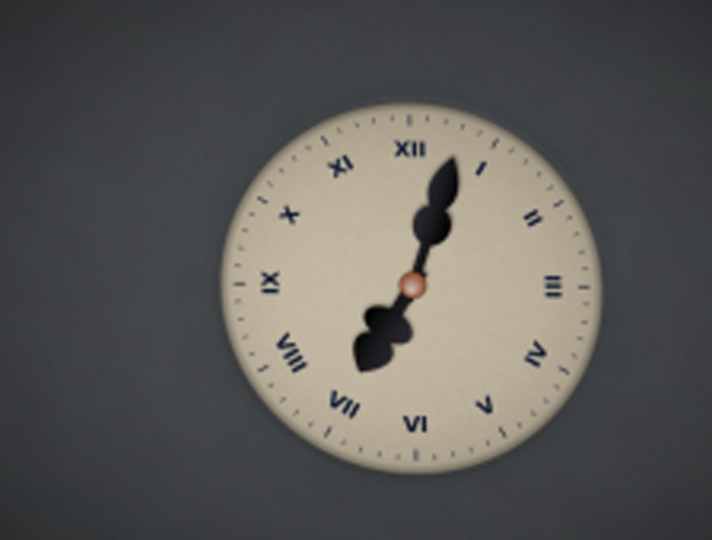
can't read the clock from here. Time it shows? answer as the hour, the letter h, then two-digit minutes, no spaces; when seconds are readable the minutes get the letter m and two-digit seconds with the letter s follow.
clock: 7h03
